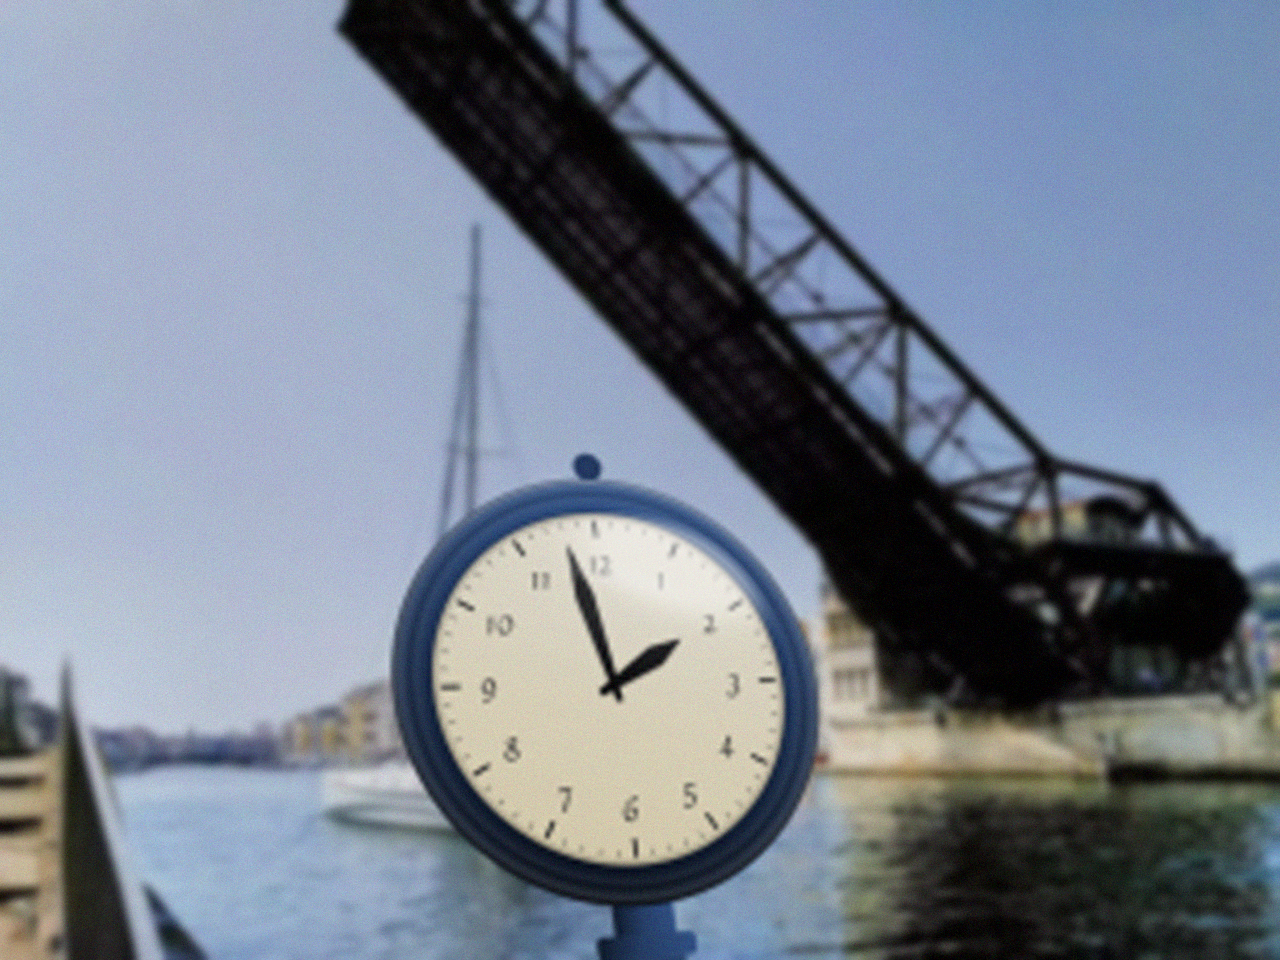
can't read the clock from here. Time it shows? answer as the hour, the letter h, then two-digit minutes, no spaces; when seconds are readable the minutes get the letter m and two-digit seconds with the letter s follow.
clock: 1h58
